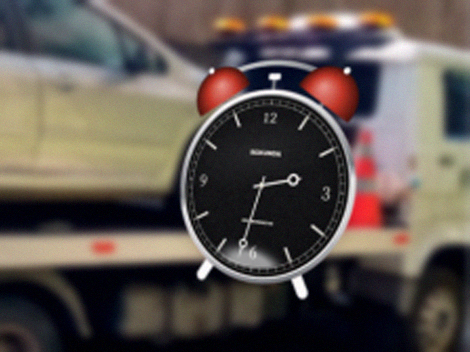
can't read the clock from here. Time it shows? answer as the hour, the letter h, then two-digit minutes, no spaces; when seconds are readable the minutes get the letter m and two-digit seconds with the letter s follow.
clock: 2h32
